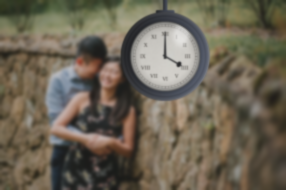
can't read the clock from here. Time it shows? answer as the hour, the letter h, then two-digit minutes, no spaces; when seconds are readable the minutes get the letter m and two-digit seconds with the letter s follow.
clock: 4h00
